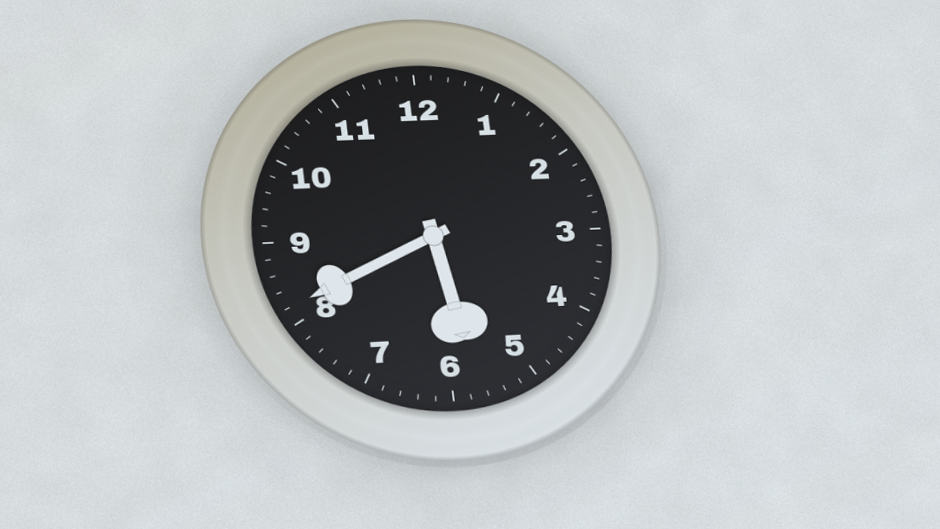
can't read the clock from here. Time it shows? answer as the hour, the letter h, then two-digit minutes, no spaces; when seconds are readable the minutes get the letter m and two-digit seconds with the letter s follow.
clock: 5h41
